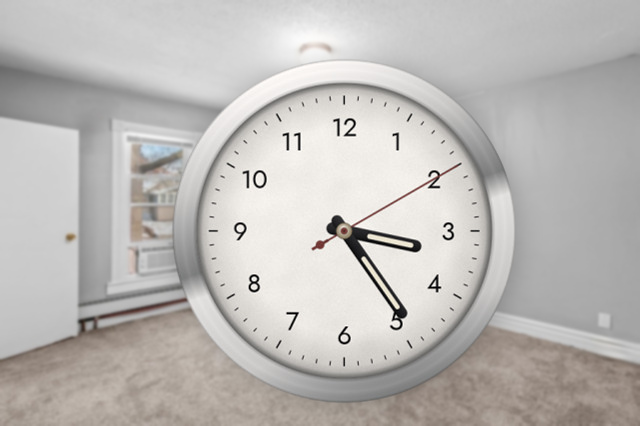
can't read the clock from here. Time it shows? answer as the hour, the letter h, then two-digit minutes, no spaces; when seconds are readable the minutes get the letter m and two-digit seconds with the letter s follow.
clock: 3h24m10s
